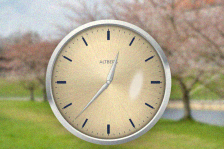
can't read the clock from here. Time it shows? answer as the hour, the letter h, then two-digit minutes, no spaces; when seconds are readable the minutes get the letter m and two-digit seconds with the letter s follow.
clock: 12h37
